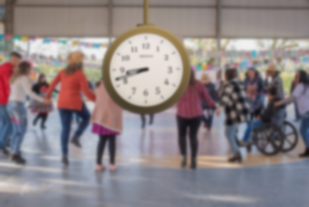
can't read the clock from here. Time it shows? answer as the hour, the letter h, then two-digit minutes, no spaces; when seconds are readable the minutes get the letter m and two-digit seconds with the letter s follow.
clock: 8h42
